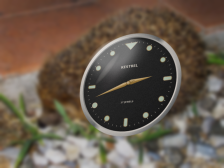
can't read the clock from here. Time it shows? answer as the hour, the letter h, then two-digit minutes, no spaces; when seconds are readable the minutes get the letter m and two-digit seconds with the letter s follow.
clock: 2h42
